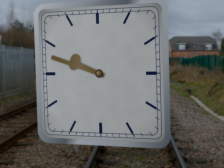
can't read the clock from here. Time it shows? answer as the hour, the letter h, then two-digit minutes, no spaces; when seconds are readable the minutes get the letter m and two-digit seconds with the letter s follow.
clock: 9h48
